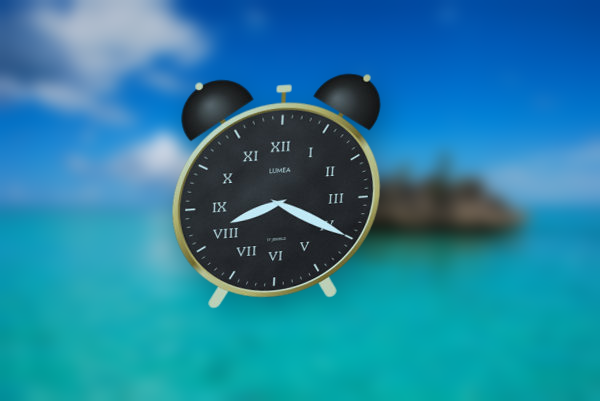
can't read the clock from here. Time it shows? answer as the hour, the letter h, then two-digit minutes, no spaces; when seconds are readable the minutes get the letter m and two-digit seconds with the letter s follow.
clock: 8h20
